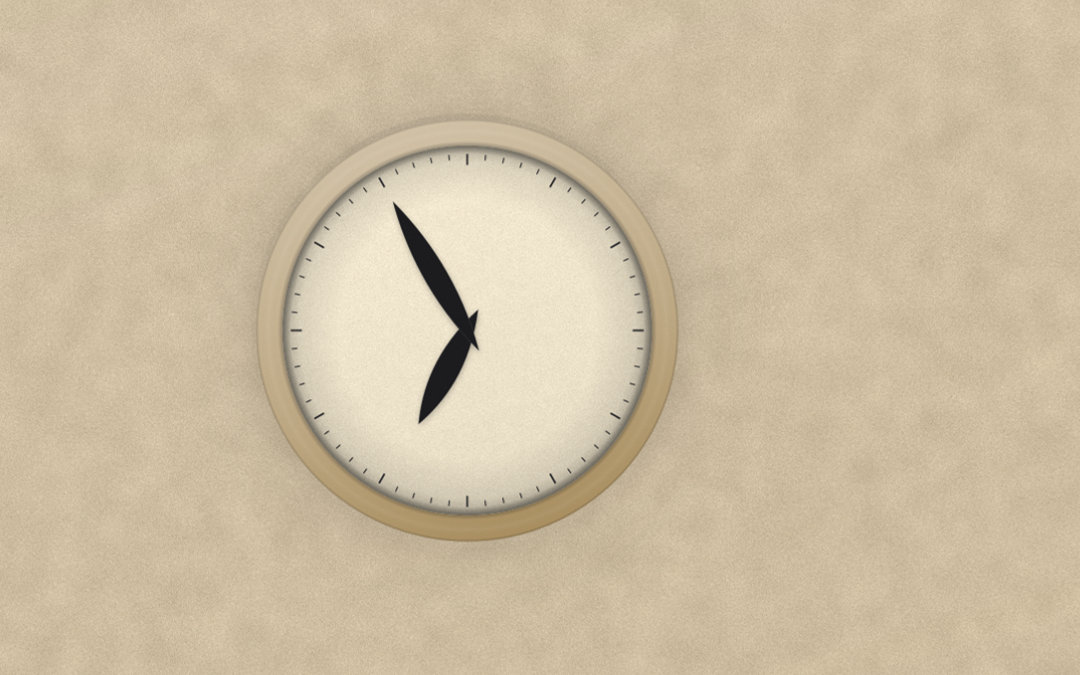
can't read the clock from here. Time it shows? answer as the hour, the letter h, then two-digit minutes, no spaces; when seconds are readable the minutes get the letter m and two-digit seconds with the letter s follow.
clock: 6h55
